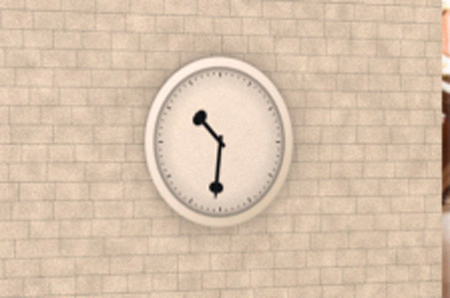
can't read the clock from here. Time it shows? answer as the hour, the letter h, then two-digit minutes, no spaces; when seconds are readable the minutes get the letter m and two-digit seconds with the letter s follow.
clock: 10h31
